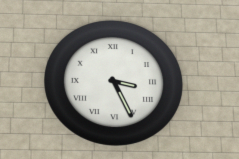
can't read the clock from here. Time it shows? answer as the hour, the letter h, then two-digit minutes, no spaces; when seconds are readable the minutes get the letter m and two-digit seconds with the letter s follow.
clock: 3h26
